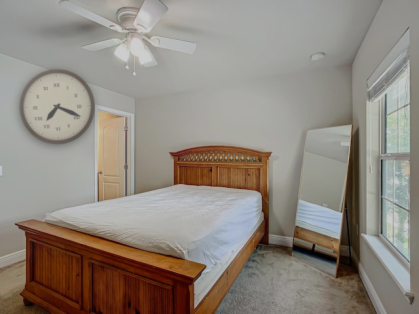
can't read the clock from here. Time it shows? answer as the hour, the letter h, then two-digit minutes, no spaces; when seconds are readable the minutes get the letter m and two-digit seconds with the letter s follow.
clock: 7h19
